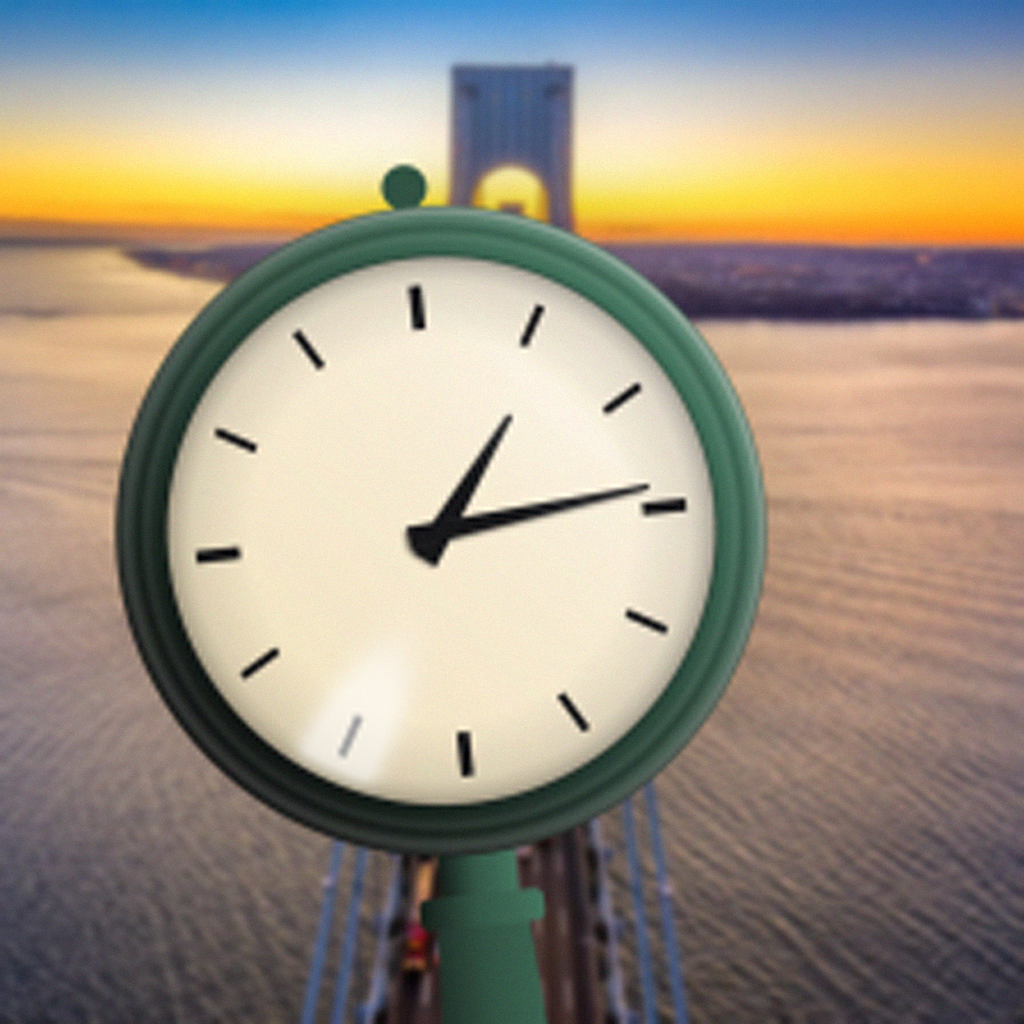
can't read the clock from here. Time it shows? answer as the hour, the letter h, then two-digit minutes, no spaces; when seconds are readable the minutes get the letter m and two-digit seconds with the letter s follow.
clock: 1h14
